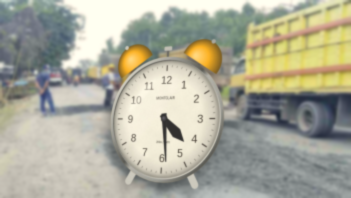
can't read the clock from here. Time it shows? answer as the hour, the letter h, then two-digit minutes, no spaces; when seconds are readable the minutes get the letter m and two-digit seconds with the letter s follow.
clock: 4h29
